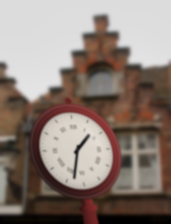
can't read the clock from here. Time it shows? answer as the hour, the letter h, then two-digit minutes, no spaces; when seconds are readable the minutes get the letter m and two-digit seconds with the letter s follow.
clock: 1h33
